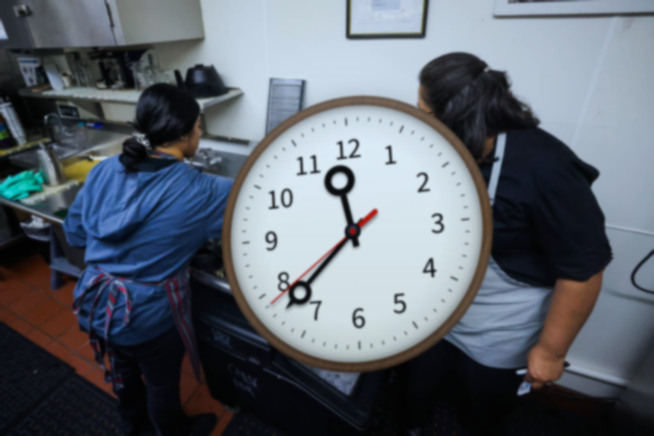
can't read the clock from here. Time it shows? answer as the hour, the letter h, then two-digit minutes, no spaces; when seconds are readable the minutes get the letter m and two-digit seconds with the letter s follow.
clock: 11h37m39s
